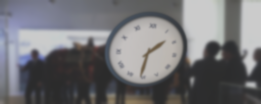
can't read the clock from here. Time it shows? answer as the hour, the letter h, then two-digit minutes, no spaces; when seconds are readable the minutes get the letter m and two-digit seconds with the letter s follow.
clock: 1h31
